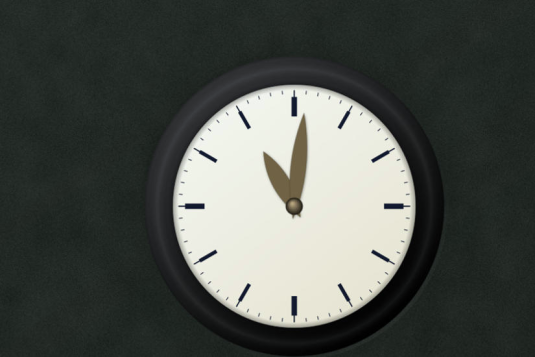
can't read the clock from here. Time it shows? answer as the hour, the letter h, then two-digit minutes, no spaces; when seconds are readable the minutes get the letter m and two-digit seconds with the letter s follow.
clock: 11h01
